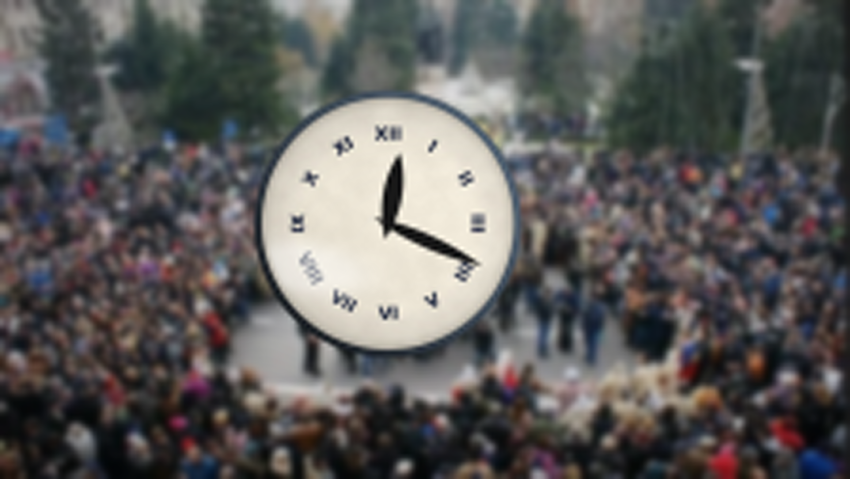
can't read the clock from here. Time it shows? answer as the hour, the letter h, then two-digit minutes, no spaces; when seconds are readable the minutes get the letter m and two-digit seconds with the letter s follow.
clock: 12h19
